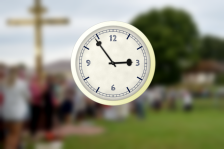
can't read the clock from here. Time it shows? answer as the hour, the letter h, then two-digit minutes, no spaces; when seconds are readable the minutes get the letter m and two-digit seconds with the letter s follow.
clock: 2h54
